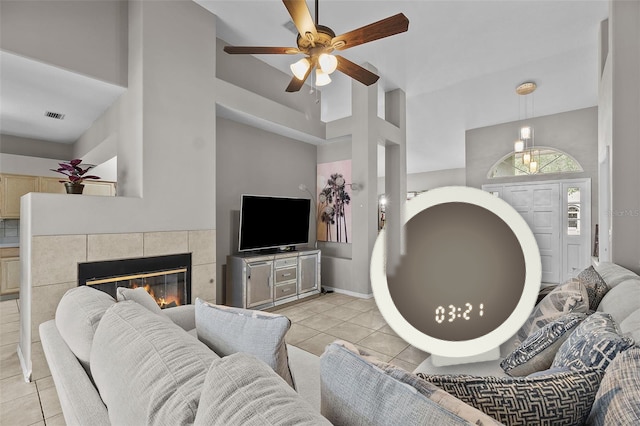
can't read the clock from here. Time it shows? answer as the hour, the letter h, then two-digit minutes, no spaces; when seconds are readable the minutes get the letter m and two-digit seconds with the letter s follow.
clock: 3h21
